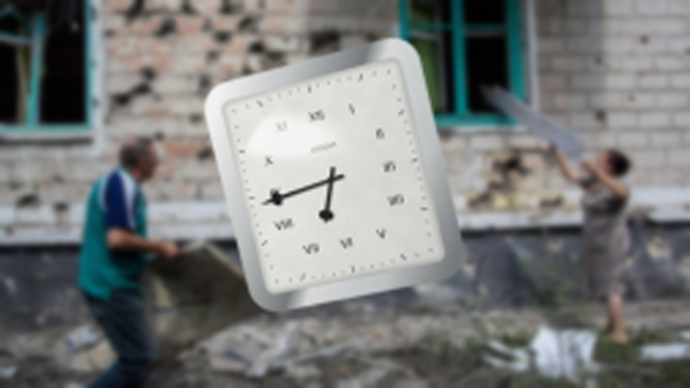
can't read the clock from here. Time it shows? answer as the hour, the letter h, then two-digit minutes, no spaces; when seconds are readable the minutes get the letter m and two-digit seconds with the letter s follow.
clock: 6h44
